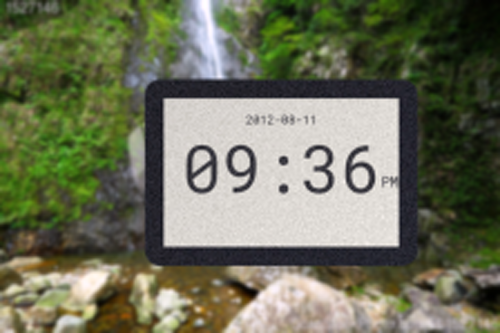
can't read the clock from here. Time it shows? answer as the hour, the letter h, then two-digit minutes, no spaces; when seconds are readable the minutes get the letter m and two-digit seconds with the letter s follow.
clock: 9h36
